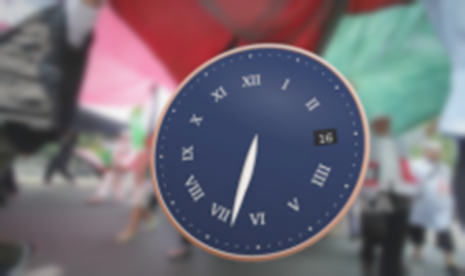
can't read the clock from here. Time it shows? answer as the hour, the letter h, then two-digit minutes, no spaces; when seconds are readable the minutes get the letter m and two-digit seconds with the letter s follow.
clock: 6h33
